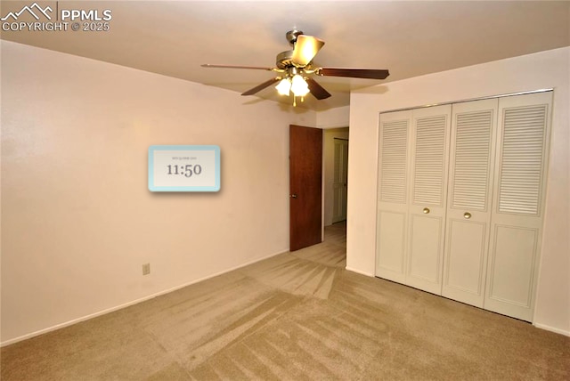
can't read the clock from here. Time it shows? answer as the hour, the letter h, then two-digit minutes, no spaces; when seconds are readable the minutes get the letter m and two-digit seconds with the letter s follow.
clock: 11h50
